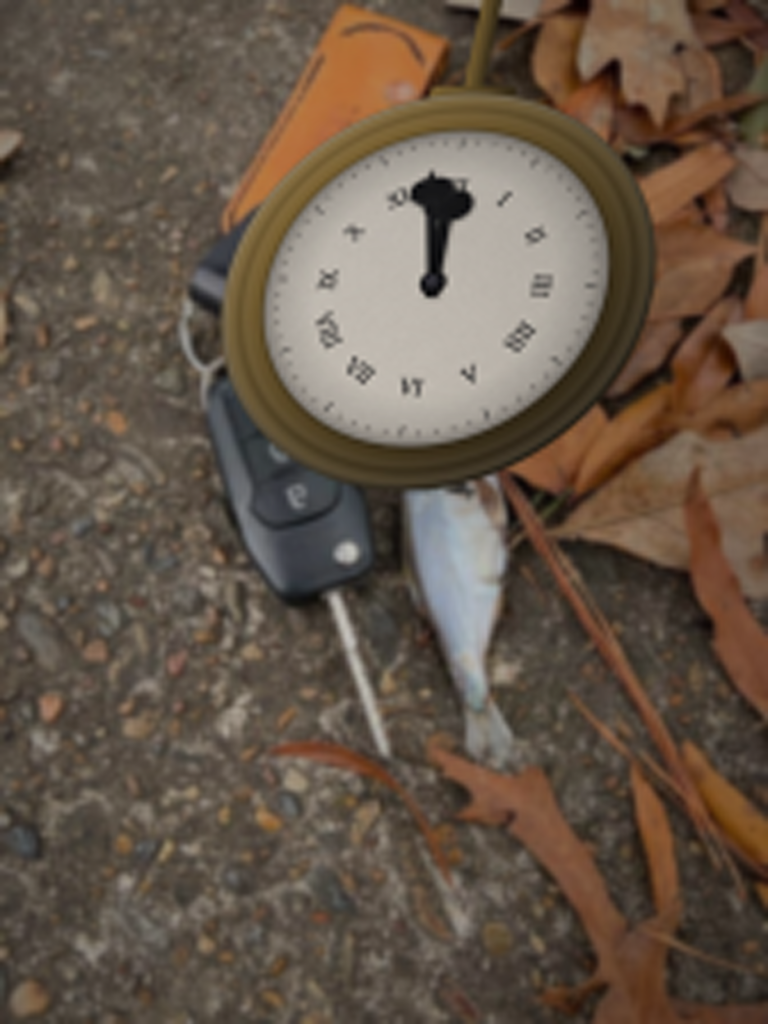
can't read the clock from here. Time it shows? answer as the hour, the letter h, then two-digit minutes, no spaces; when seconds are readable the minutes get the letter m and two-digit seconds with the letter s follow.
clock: 11h58
